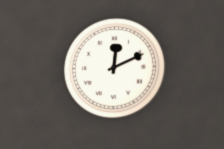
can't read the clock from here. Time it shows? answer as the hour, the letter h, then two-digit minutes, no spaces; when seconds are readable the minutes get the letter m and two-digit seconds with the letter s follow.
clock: 12h11
